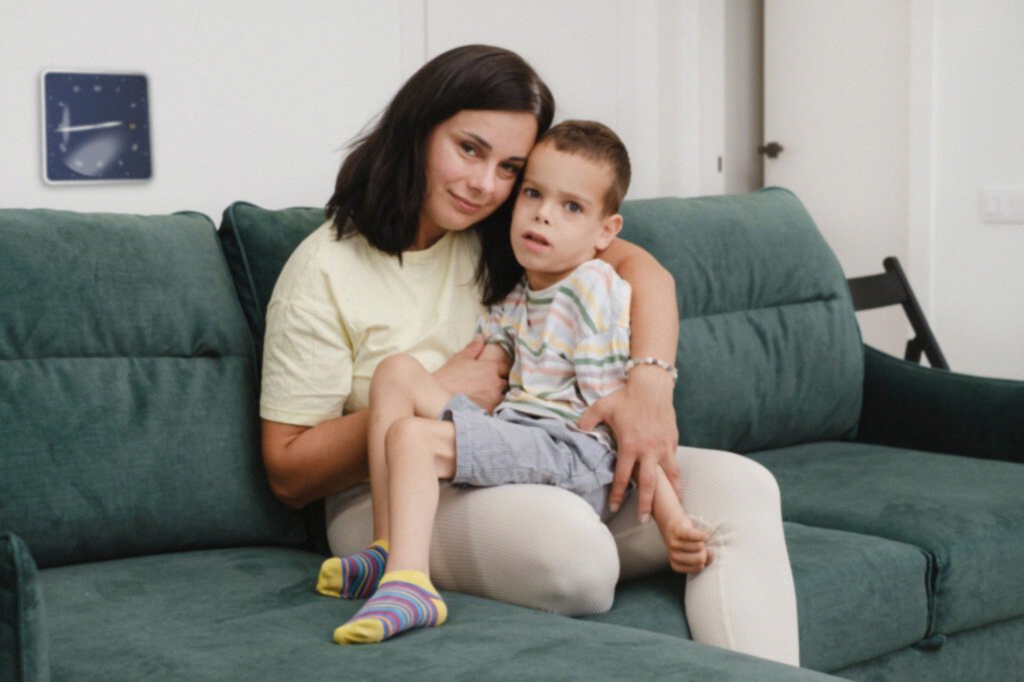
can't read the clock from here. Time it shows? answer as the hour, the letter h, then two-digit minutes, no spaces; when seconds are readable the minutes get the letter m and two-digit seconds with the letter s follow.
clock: 2h44
